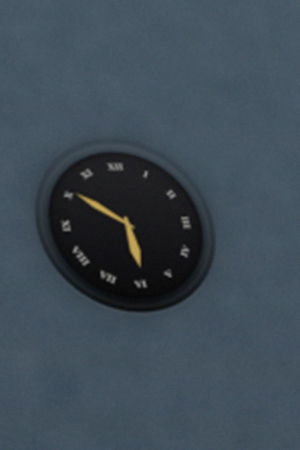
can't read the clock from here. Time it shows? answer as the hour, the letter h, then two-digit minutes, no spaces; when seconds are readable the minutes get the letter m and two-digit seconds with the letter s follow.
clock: 5h51
